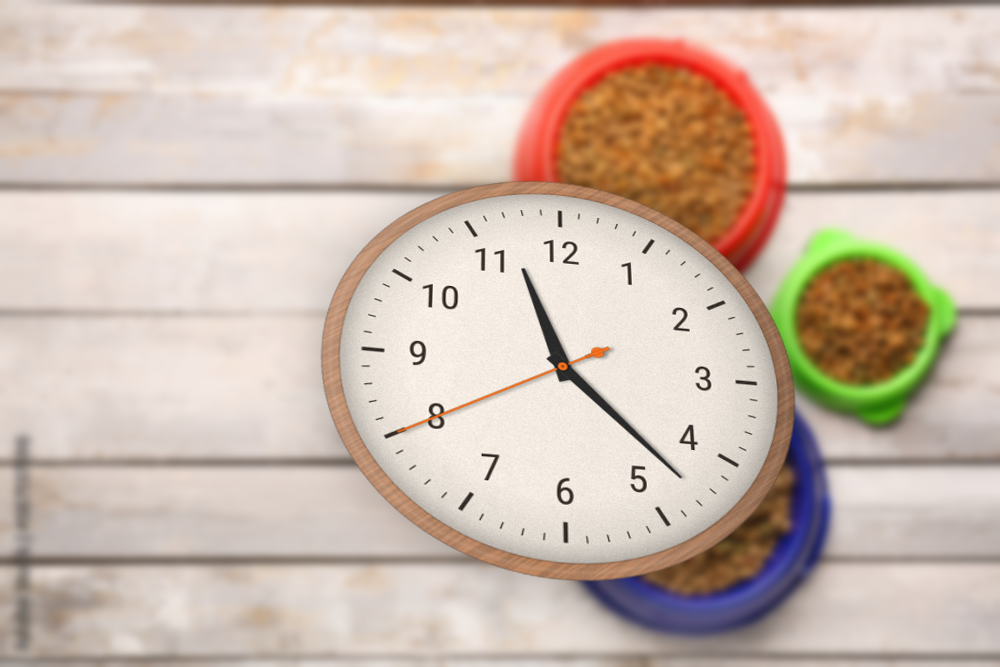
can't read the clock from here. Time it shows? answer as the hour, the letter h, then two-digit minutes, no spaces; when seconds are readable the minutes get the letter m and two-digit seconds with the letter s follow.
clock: 11h22m40s
